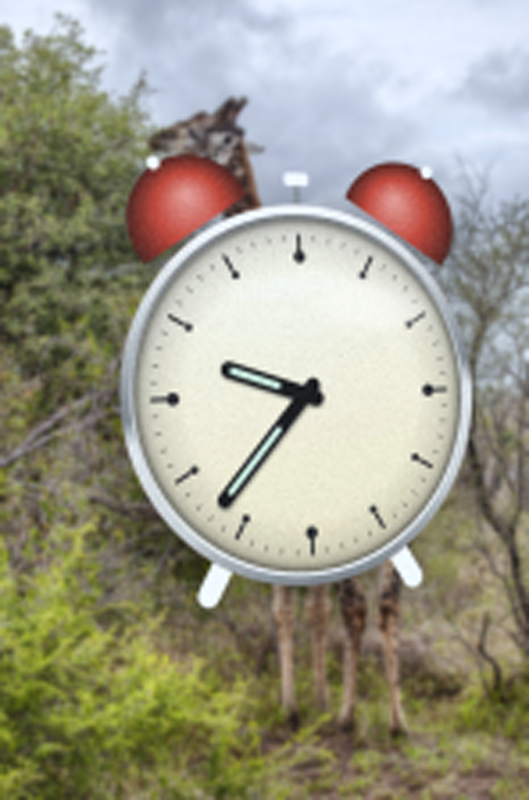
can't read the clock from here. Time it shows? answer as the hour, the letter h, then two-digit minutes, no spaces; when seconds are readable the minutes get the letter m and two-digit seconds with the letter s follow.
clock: 9h37
